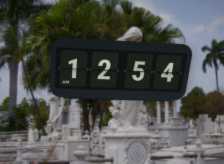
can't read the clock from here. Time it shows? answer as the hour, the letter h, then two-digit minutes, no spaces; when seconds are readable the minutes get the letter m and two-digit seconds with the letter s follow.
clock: 12h54
